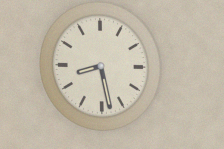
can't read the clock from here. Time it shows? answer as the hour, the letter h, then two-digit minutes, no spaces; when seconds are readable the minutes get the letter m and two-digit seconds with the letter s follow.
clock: 8h28
